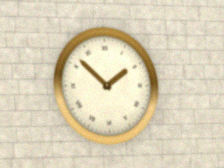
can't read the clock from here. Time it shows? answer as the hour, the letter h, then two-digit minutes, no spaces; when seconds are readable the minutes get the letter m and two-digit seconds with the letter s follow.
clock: 1h52
